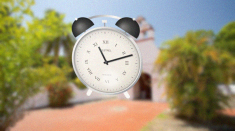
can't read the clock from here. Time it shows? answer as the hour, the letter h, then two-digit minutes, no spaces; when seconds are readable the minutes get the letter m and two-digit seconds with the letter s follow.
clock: 11h12
